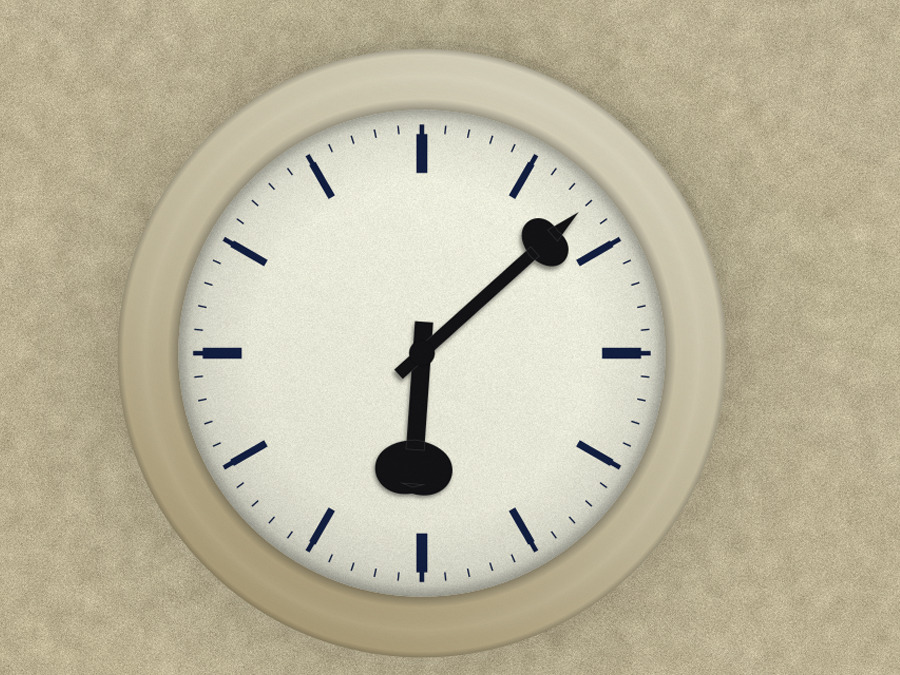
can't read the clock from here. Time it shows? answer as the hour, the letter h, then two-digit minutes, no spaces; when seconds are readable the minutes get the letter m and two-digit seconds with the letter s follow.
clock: 6h08
